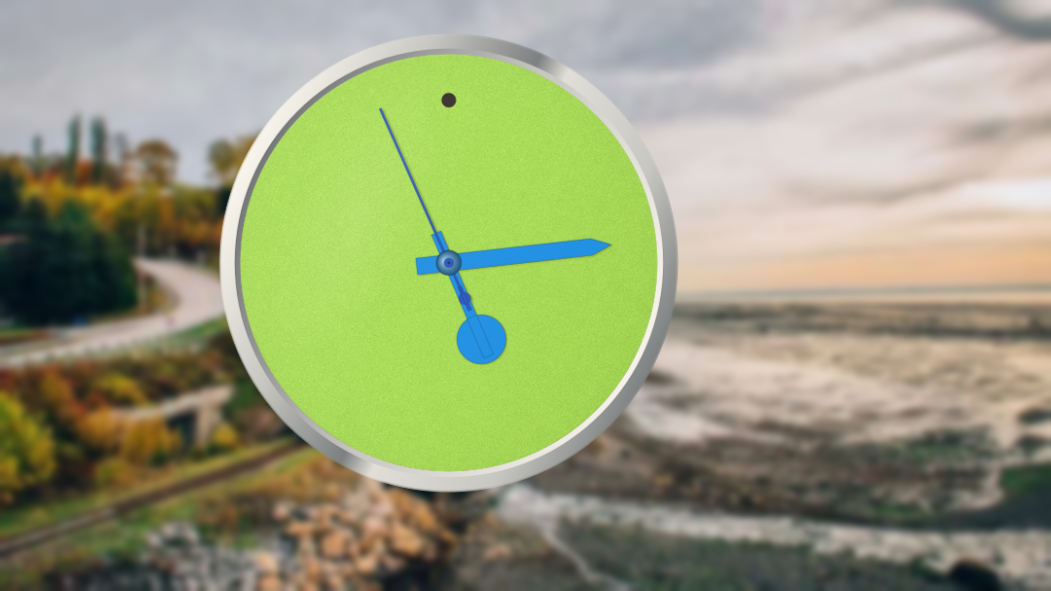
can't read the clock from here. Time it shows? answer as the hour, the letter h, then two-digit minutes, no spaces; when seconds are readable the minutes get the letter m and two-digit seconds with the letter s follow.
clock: 5h13m56s
